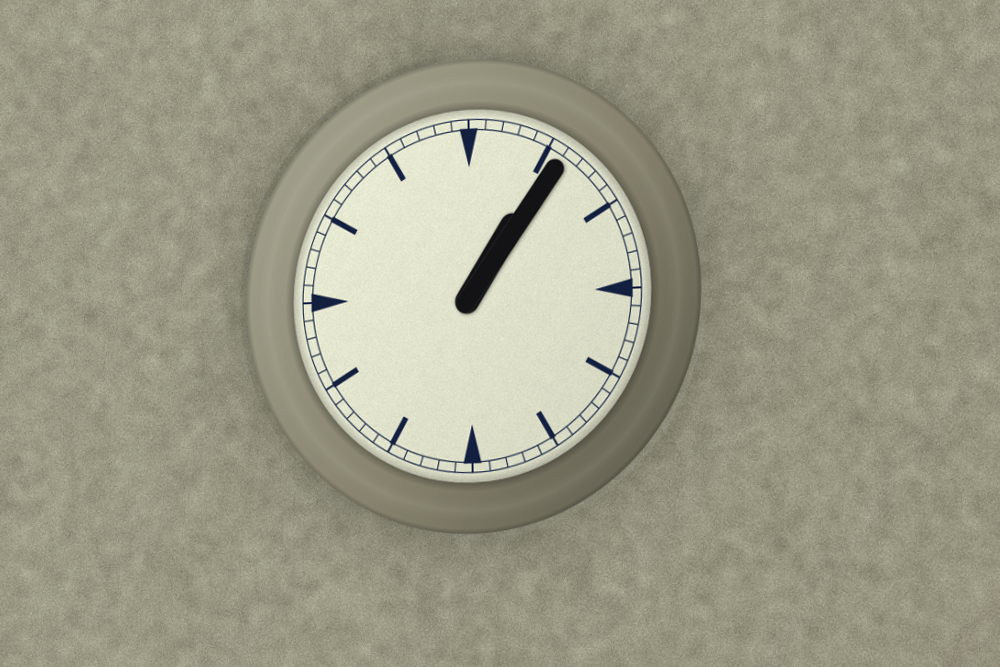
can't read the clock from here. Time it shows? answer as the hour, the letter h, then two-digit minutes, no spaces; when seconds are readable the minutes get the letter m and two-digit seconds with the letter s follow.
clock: 1h06
